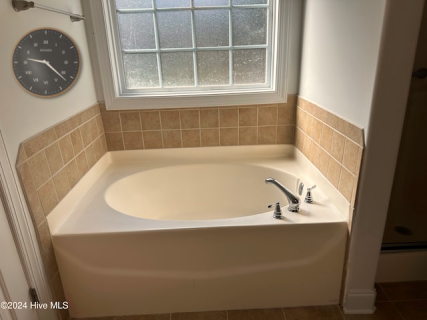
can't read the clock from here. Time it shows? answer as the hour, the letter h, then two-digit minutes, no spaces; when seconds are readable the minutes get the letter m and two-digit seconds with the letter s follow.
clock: 9h22
